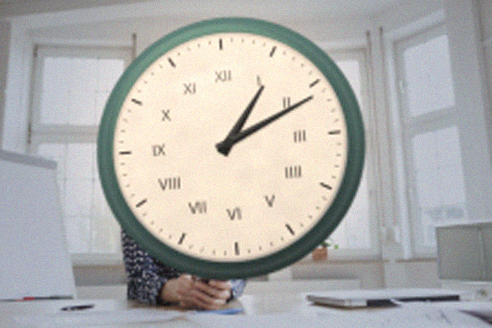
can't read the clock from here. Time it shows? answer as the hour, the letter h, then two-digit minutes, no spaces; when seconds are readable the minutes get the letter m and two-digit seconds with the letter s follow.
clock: 1h11
